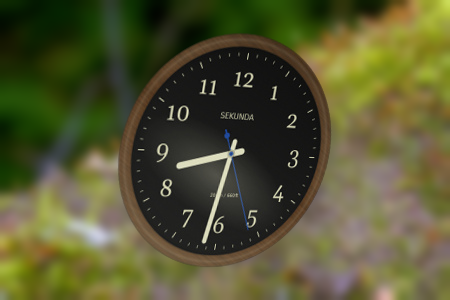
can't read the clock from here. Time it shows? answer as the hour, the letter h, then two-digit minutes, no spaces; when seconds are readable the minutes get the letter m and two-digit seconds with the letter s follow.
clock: 8h31m26s
